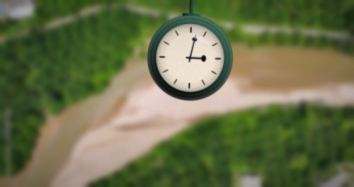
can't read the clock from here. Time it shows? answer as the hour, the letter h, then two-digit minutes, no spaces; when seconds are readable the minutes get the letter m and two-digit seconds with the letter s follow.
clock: 3h02
